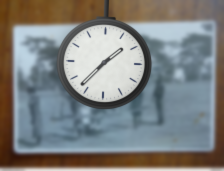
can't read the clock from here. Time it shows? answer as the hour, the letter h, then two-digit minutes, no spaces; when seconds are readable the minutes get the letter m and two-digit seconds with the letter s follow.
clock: 1h37
